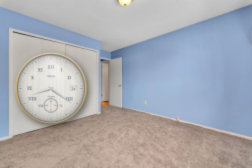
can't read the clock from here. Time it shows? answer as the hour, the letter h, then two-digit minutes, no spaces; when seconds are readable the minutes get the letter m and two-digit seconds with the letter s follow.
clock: 8h21
